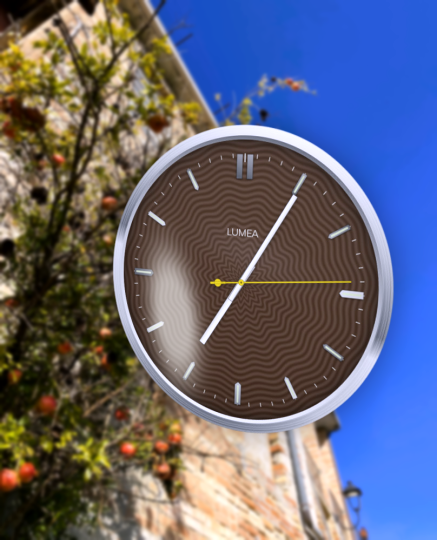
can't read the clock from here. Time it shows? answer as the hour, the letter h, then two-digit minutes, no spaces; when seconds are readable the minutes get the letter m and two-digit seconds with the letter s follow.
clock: 7h05m14s
